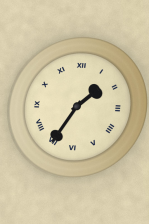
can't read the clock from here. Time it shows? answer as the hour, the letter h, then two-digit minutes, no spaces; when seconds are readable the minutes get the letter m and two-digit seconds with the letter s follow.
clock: 1h35
